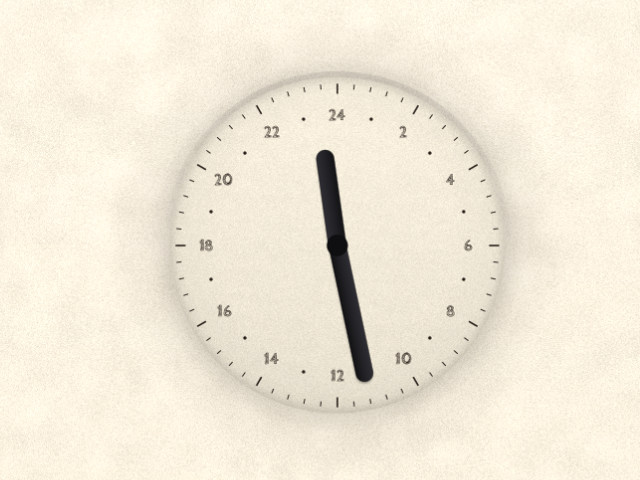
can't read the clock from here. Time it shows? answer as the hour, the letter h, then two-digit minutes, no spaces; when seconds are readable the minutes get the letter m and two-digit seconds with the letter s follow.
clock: 23h28
